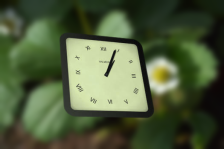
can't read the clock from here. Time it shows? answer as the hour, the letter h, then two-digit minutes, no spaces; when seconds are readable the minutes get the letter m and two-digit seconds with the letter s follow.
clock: 1h04
